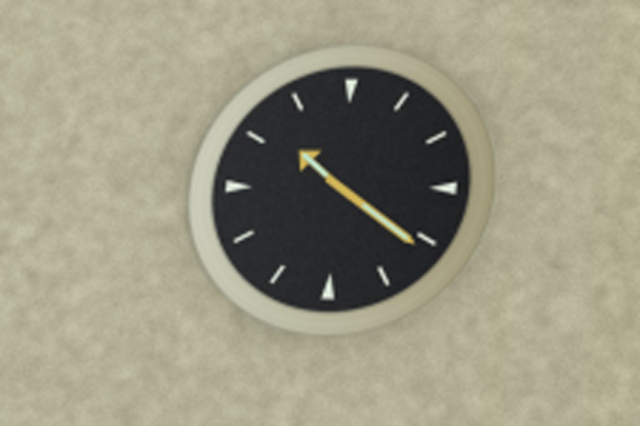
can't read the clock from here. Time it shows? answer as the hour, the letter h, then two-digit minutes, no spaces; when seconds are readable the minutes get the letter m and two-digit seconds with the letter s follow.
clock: 10h21
